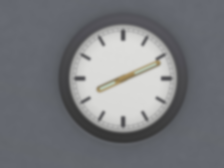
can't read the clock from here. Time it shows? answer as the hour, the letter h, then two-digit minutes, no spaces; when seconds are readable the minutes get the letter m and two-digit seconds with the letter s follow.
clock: 8h11
